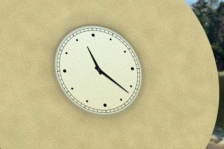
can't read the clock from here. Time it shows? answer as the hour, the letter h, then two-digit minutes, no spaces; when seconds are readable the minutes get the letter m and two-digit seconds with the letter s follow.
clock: 11h22
